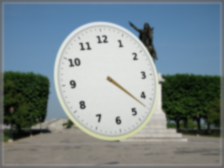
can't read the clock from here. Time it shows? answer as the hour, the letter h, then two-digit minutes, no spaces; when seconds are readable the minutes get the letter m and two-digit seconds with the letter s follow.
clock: 4h22
